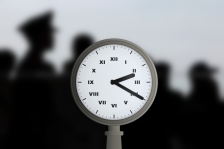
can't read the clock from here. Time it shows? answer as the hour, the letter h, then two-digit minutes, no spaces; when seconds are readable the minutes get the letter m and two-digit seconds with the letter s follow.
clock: 2h20
